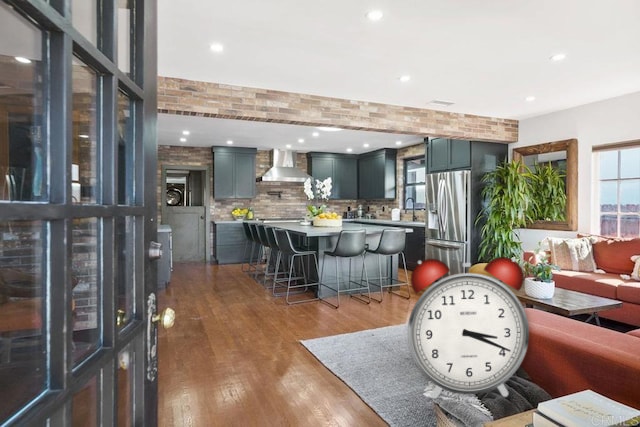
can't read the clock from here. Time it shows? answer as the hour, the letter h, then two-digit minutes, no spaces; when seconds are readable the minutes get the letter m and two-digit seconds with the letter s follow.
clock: 3h19
